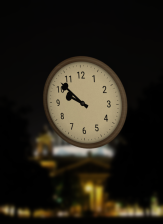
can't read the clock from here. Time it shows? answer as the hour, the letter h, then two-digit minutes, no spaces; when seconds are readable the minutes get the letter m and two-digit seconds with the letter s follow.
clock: 9h52
